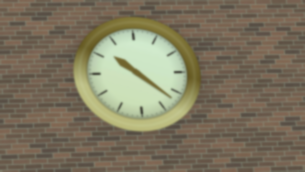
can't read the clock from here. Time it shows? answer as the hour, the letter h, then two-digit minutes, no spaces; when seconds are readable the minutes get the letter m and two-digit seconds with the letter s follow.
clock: 10h22
